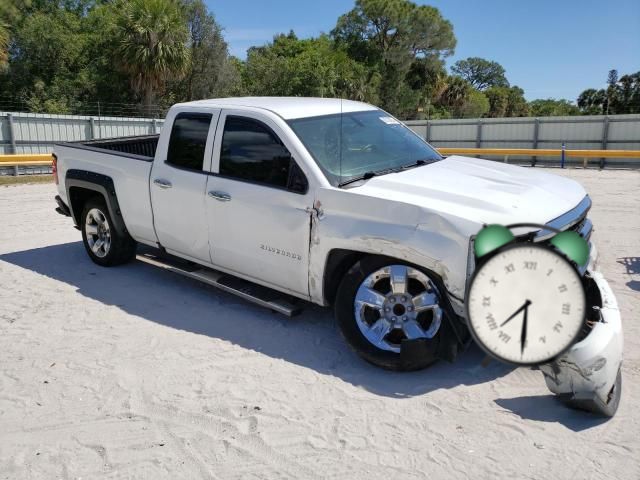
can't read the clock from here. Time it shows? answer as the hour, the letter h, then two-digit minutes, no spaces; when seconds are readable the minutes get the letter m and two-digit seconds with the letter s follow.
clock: 7h30
